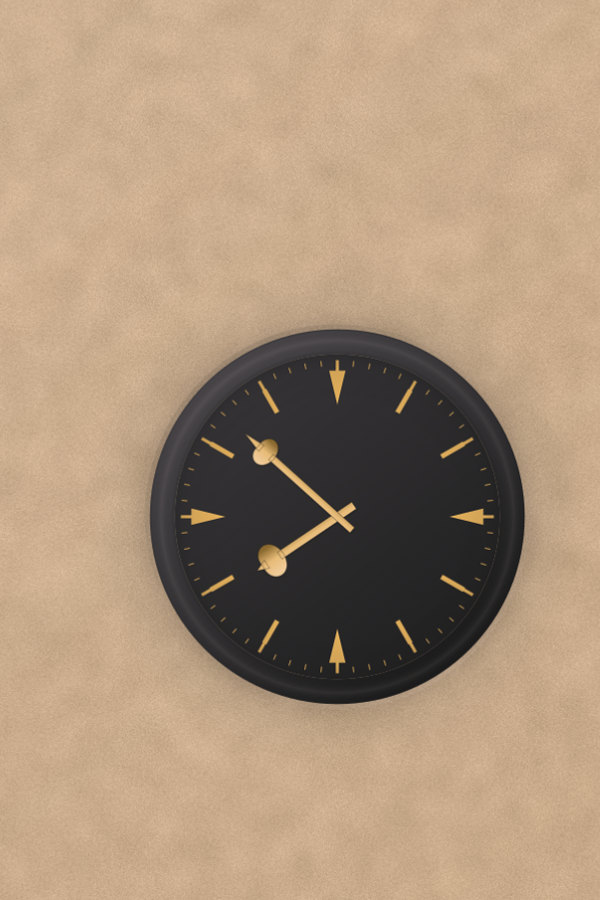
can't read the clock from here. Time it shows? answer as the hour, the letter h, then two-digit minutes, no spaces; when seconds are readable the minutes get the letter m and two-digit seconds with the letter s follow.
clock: 7h52
